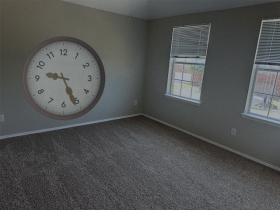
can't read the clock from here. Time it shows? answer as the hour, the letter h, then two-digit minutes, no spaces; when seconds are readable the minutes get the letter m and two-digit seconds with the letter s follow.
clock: 9h26
